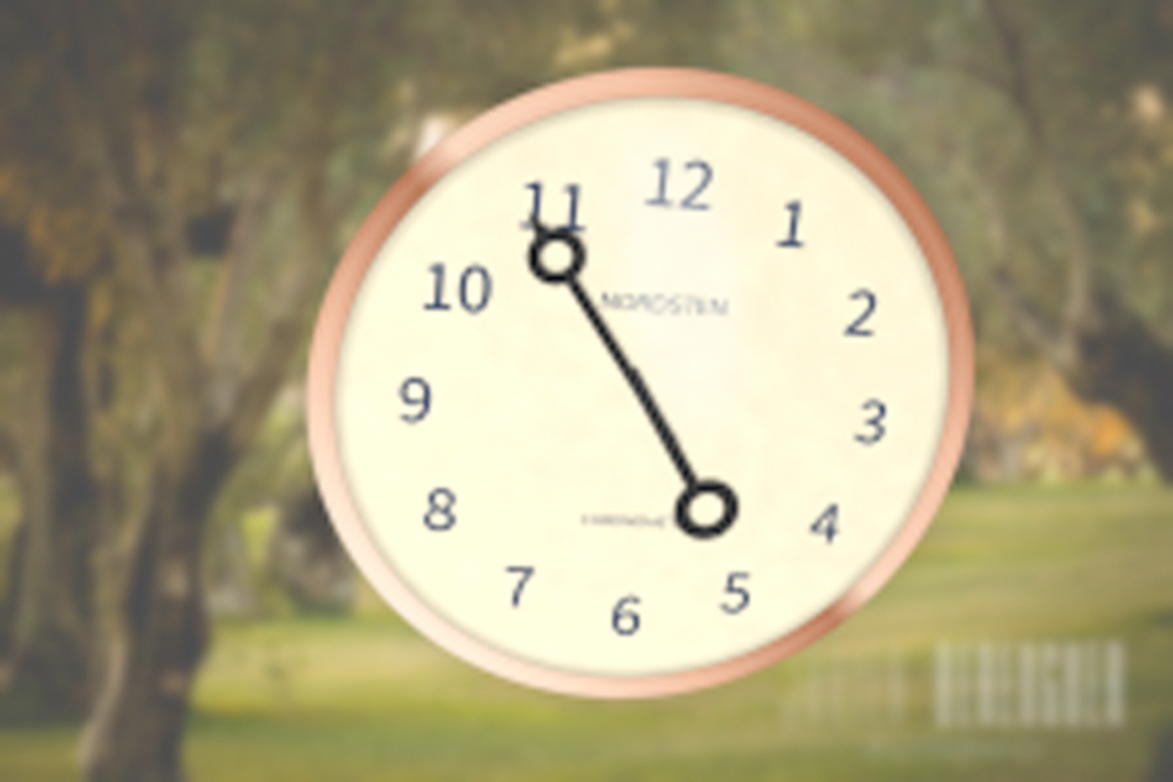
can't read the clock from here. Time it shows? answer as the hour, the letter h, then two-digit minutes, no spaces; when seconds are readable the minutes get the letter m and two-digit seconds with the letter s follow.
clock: 4h54
